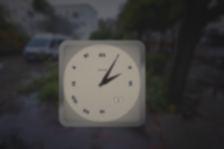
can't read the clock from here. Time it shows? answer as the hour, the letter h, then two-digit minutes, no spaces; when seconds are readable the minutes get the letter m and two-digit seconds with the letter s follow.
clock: 2h05
